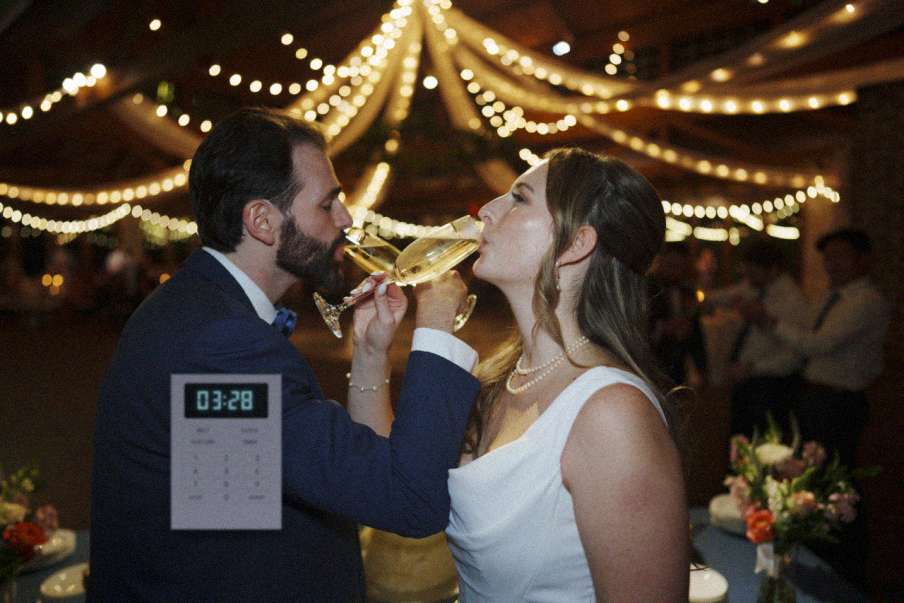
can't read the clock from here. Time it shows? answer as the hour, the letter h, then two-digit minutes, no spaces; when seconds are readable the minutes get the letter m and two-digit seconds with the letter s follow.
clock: 3h28
